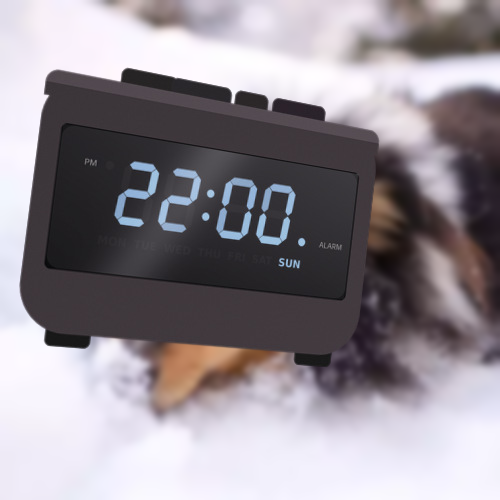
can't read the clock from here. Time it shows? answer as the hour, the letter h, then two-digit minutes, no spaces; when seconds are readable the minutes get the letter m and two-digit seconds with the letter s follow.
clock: 22h00
